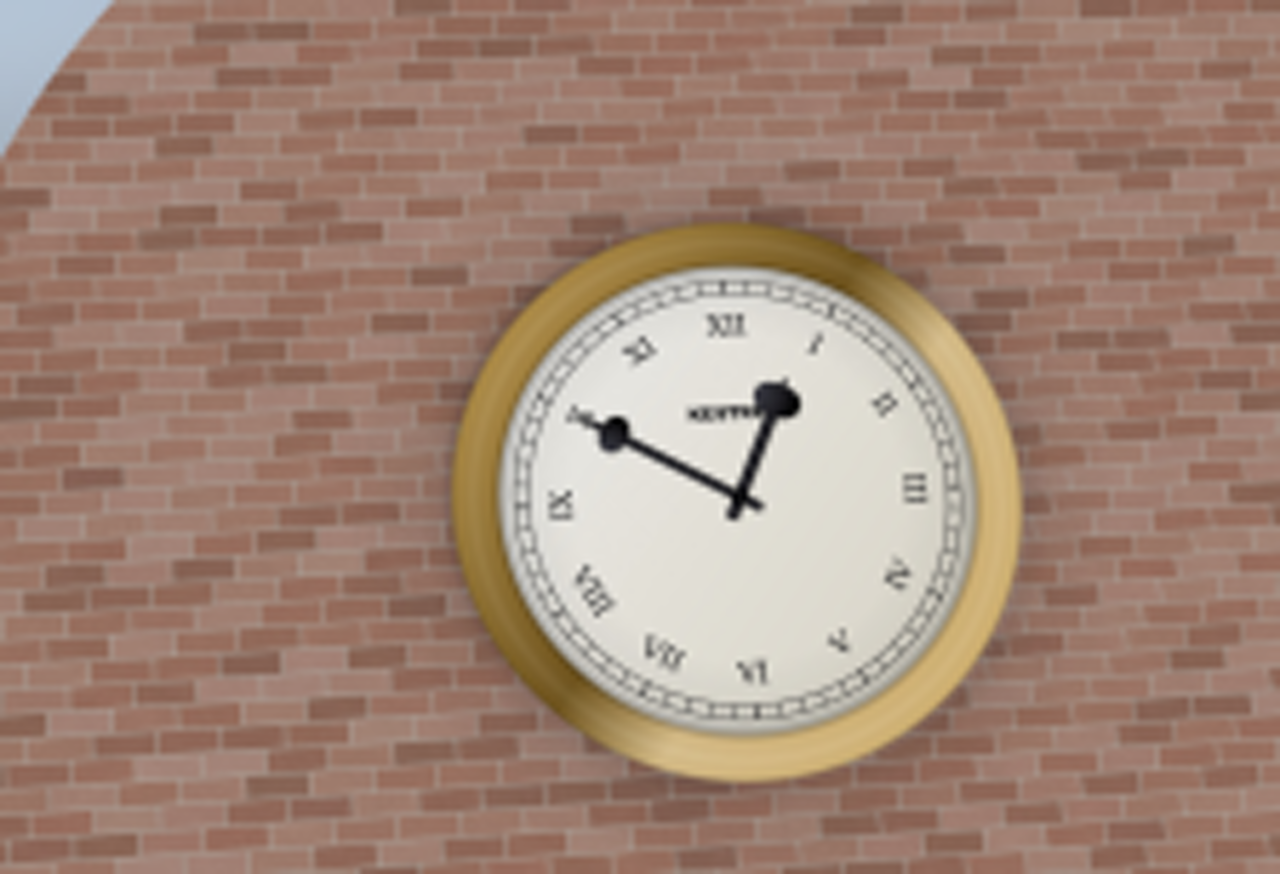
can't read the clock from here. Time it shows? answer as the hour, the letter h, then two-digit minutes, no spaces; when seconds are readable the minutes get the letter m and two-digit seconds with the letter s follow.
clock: 12h50
